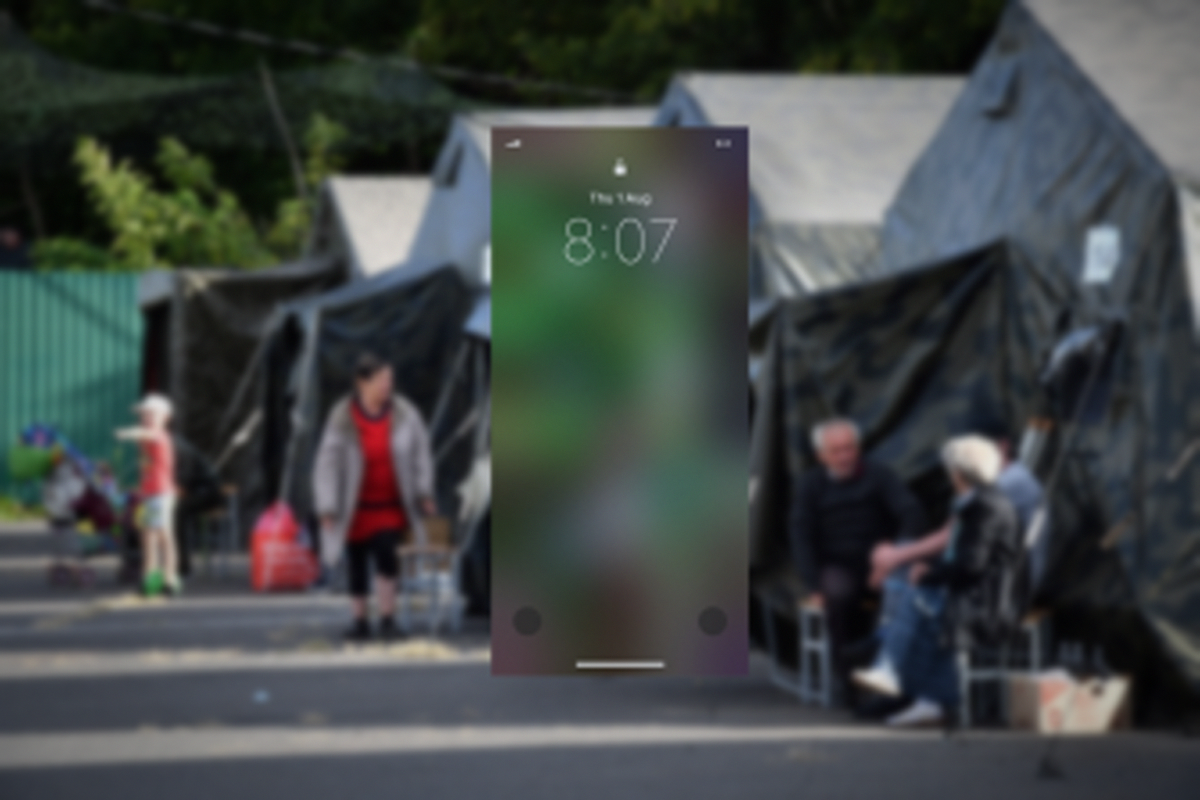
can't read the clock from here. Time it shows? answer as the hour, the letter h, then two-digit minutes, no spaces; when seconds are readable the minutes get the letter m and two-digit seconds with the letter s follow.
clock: 8h07
